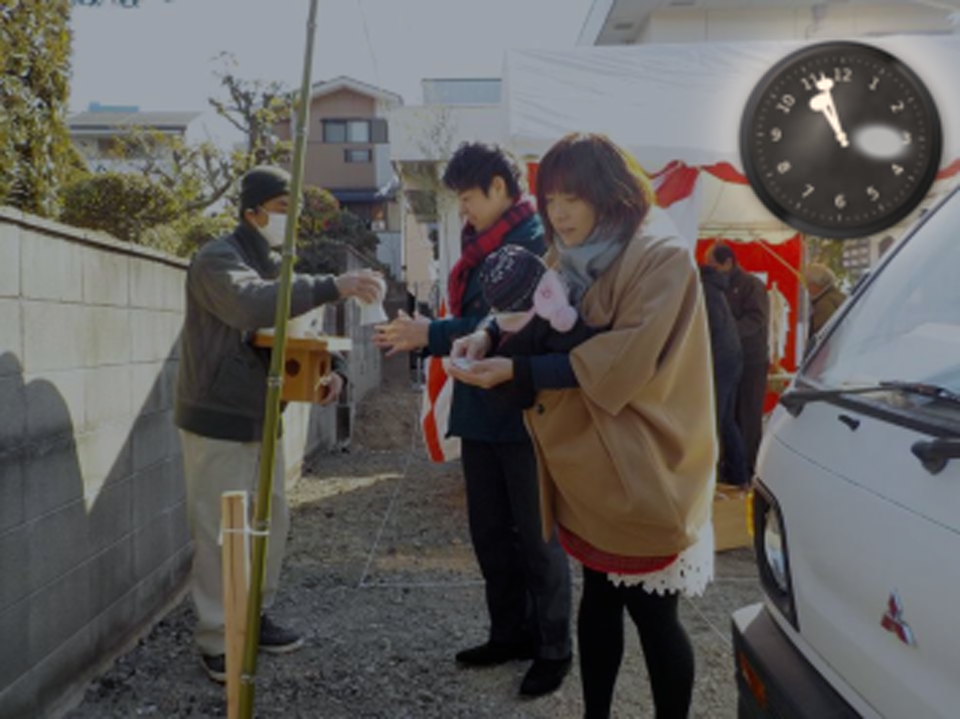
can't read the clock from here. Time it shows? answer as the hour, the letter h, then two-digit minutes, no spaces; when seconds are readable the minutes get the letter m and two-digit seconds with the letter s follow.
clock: 10h57
